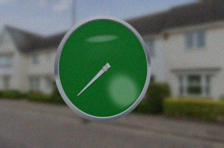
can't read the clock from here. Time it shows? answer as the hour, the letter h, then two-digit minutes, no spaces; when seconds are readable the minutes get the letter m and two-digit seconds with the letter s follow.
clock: 7h38
